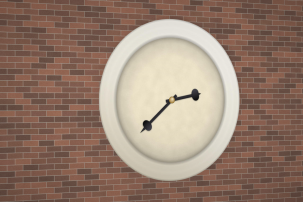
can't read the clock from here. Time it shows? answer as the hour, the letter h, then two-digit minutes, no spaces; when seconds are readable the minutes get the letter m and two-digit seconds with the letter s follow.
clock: 2h38
